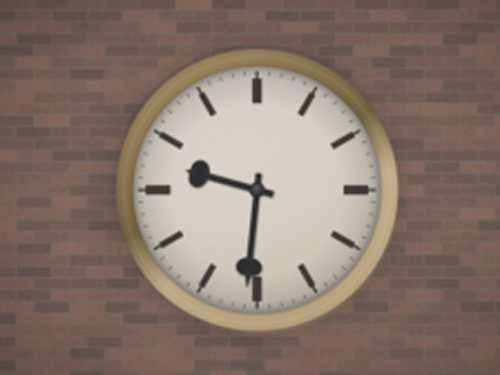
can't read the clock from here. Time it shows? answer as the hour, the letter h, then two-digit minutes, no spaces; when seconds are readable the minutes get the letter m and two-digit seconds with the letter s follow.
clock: 9h31
